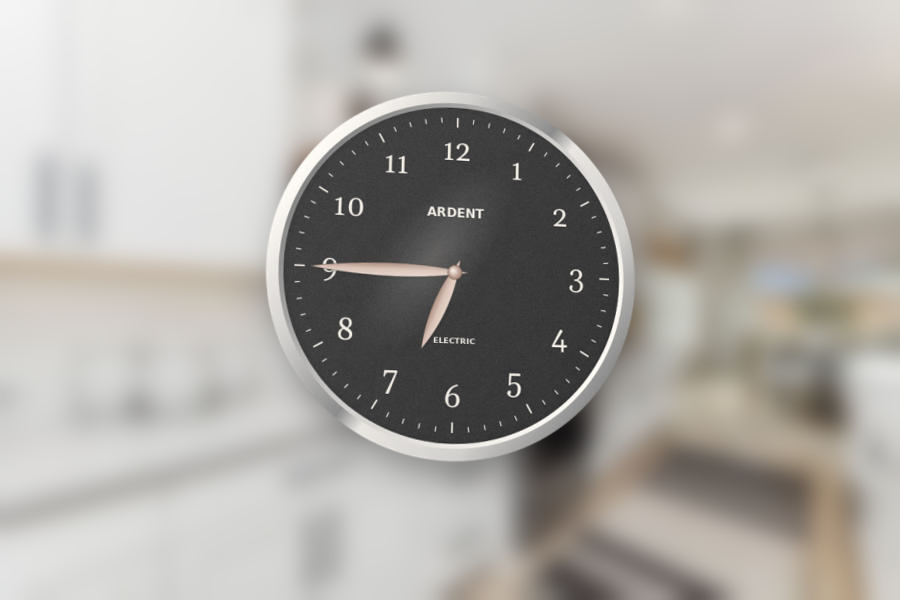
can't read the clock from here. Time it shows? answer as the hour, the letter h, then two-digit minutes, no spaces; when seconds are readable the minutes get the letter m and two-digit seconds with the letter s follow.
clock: 6h45
